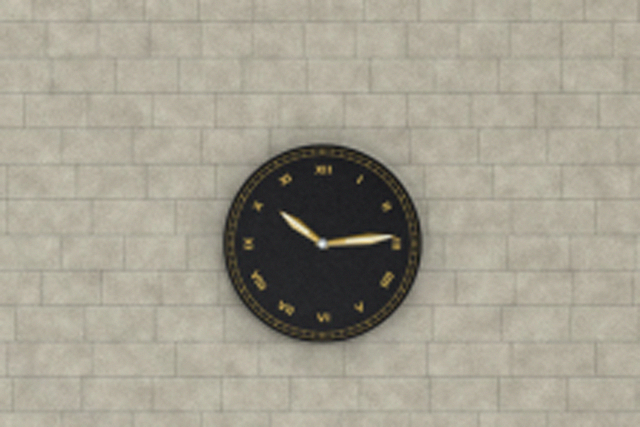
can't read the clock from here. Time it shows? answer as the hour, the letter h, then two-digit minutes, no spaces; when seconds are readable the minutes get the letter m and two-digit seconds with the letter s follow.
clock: 10h14
